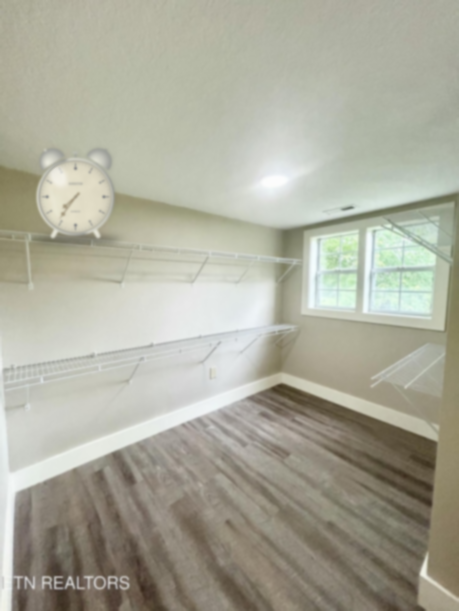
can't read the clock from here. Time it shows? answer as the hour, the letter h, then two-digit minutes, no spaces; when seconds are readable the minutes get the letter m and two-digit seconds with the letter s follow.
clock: 7h36
